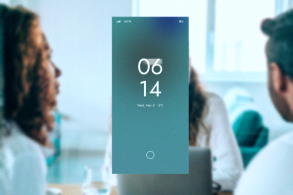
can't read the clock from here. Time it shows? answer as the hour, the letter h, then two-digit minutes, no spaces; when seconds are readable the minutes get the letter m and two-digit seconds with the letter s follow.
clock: 6h14
